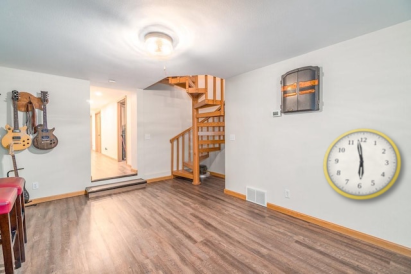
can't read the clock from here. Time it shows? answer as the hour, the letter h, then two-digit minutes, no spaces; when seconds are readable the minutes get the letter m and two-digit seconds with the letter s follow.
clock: 5h58
